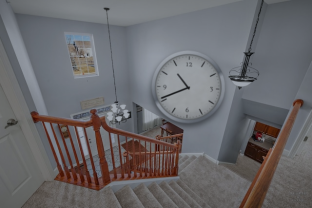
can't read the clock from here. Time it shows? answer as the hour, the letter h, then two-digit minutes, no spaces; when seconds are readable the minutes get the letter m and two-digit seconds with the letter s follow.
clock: 10h41
